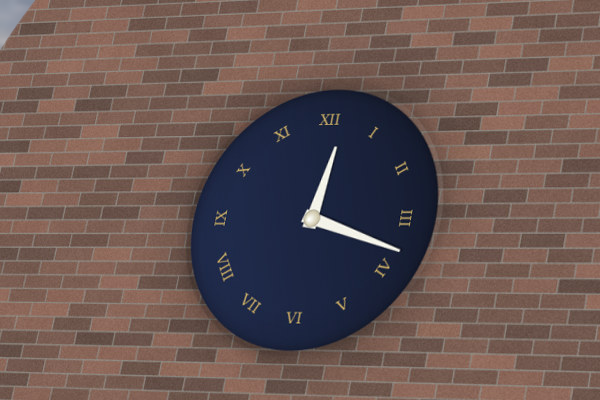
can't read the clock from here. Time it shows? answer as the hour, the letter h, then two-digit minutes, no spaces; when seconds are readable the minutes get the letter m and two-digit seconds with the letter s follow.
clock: 12h18
